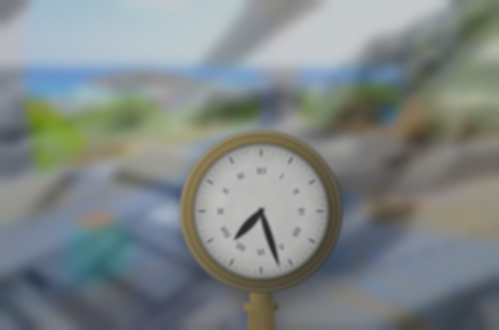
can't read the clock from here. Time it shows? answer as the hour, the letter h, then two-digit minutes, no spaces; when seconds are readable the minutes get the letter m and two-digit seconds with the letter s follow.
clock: 7h27
